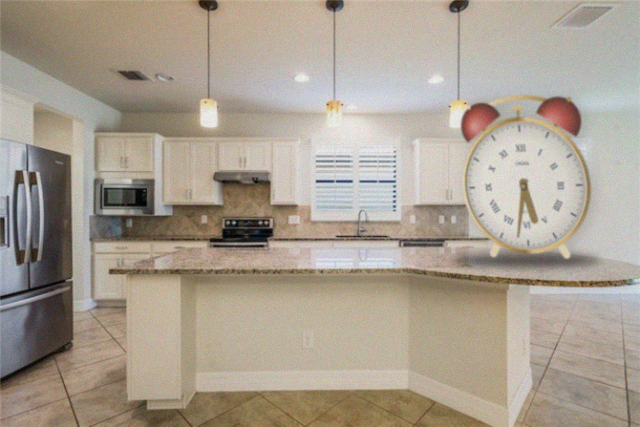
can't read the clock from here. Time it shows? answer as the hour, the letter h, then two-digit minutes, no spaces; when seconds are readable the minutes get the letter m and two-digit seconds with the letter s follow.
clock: 5h32
